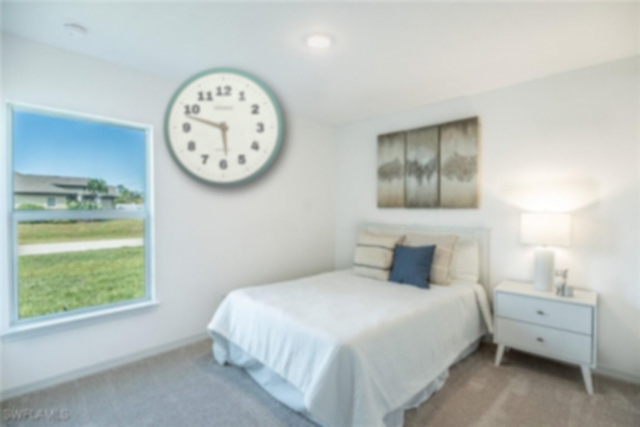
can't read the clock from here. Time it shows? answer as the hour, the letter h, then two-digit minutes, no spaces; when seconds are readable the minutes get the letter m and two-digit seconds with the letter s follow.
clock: 5h48
